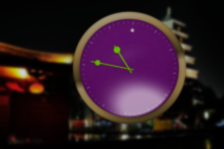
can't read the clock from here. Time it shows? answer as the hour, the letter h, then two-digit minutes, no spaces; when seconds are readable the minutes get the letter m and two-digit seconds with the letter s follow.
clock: 10h46
